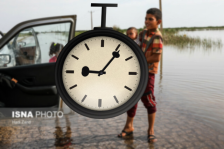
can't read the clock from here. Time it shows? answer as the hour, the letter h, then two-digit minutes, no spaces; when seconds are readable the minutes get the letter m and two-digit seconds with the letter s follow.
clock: 9h06
